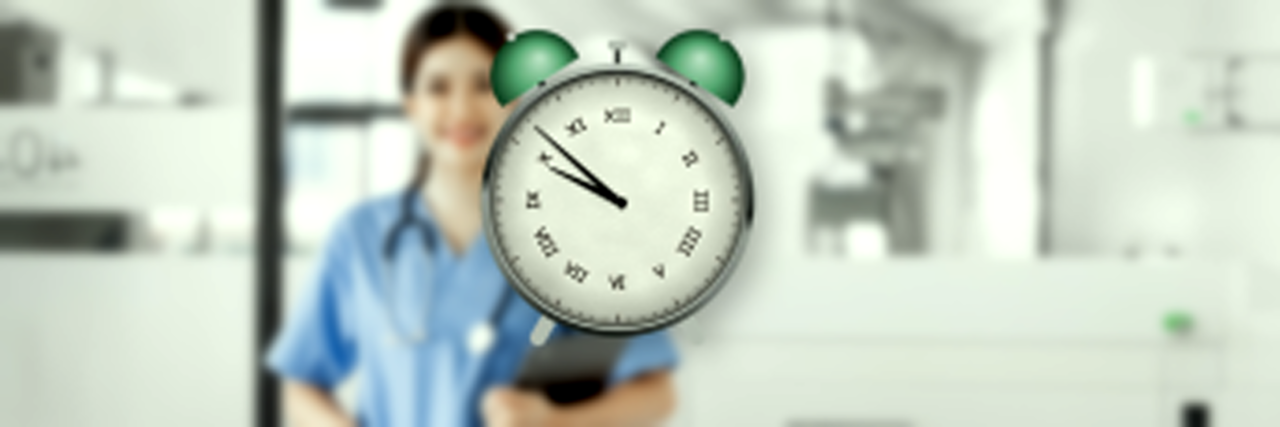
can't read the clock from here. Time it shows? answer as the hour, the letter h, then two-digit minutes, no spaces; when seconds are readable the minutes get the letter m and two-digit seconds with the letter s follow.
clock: 9h52
